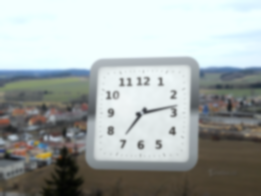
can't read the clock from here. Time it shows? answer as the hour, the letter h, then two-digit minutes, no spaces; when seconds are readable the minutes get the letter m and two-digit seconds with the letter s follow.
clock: 7h13
